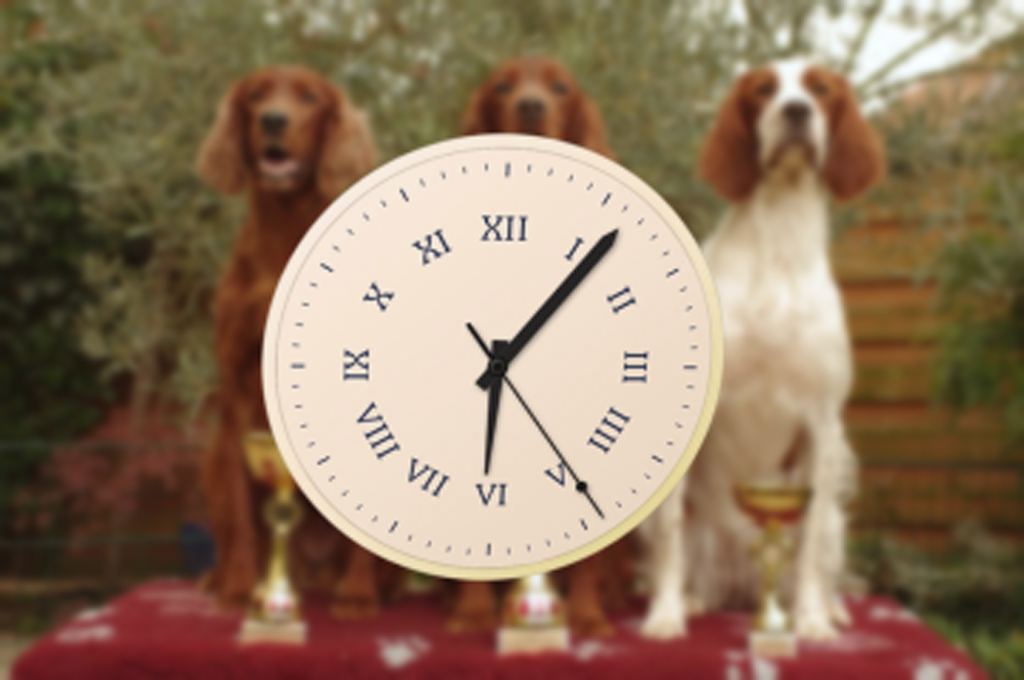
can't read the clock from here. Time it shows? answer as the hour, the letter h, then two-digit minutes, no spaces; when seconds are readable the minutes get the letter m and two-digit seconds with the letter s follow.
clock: 6h06m24s
